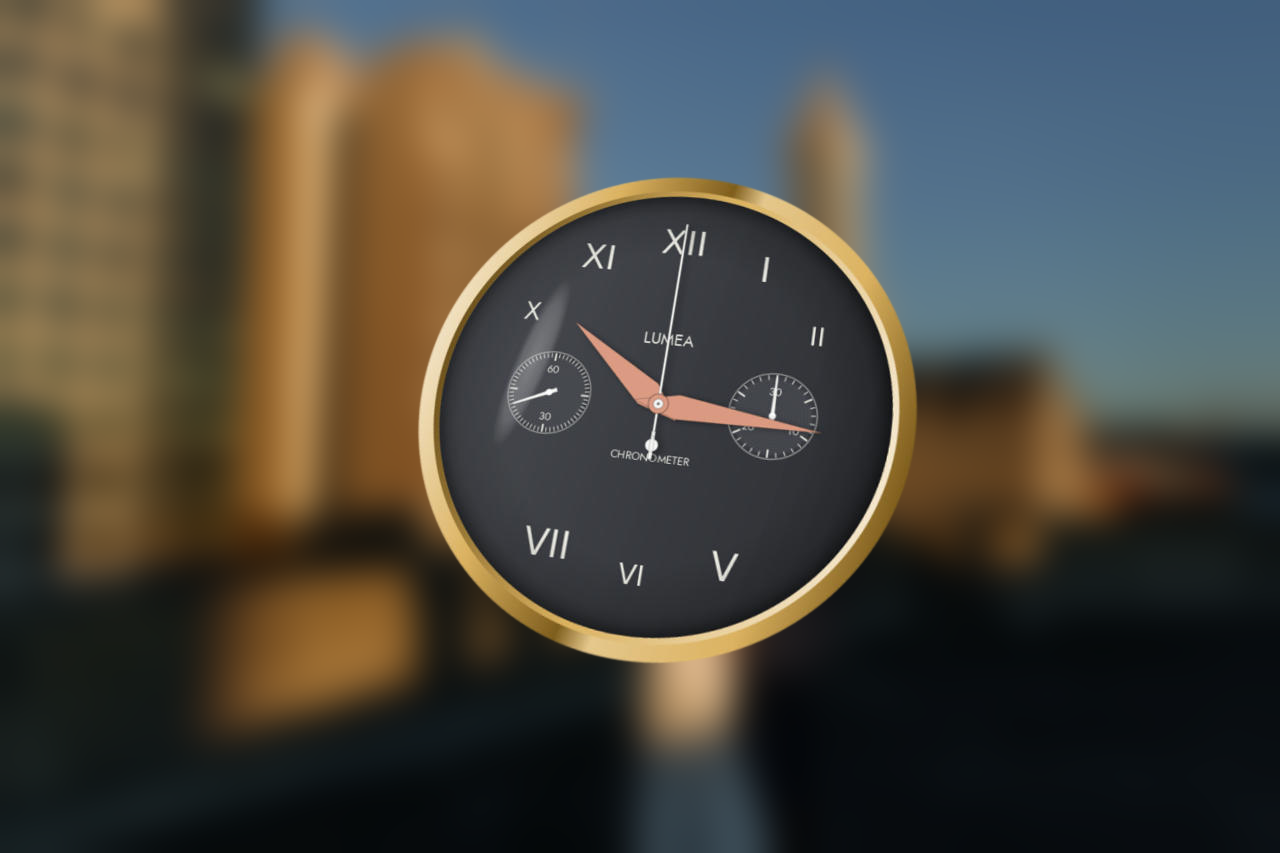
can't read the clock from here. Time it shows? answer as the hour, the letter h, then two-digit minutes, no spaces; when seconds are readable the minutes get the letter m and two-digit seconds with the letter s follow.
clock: 10h15m41s
